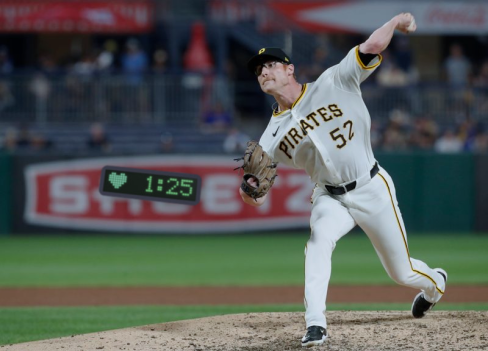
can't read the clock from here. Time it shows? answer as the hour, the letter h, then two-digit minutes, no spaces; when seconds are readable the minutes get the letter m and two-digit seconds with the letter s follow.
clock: 1h25
